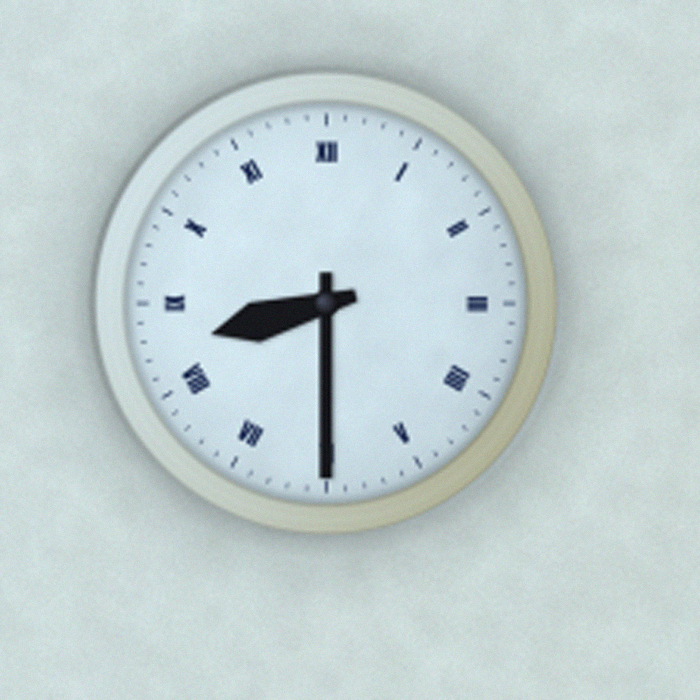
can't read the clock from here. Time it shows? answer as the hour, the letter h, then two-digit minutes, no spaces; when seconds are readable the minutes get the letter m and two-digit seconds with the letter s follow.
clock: 8h30
